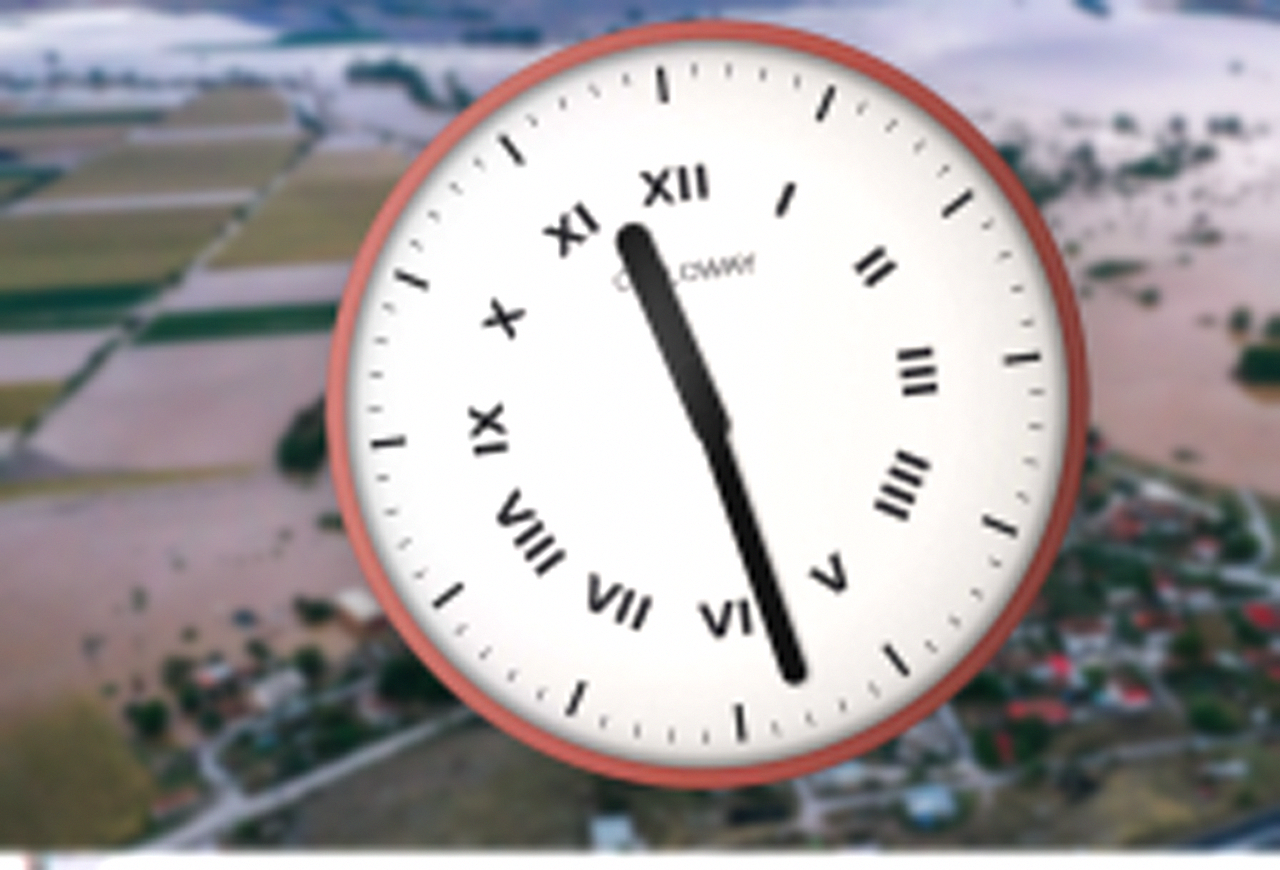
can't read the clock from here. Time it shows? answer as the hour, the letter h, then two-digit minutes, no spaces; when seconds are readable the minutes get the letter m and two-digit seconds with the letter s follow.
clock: 11h28
